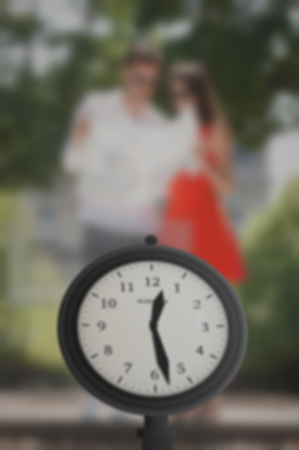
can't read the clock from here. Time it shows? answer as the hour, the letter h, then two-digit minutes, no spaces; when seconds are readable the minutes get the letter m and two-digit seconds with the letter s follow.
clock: 12h28
